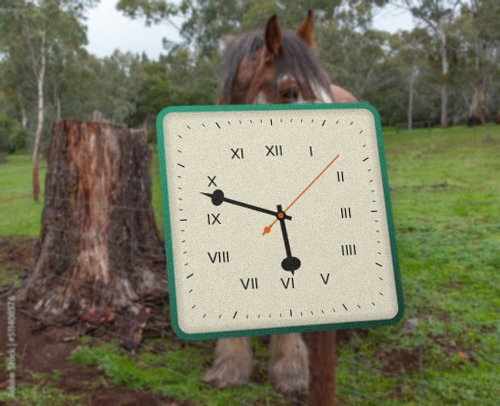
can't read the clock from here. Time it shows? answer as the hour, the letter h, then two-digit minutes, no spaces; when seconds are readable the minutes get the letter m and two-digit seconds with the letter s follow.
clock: 5h48m08s
